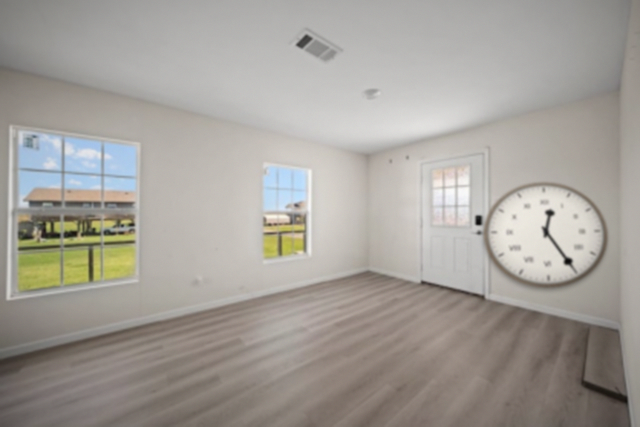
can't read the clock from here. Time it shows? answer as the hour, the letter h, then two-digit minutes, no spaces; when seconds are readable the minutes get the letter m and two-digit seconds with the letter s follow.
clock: 12h25
